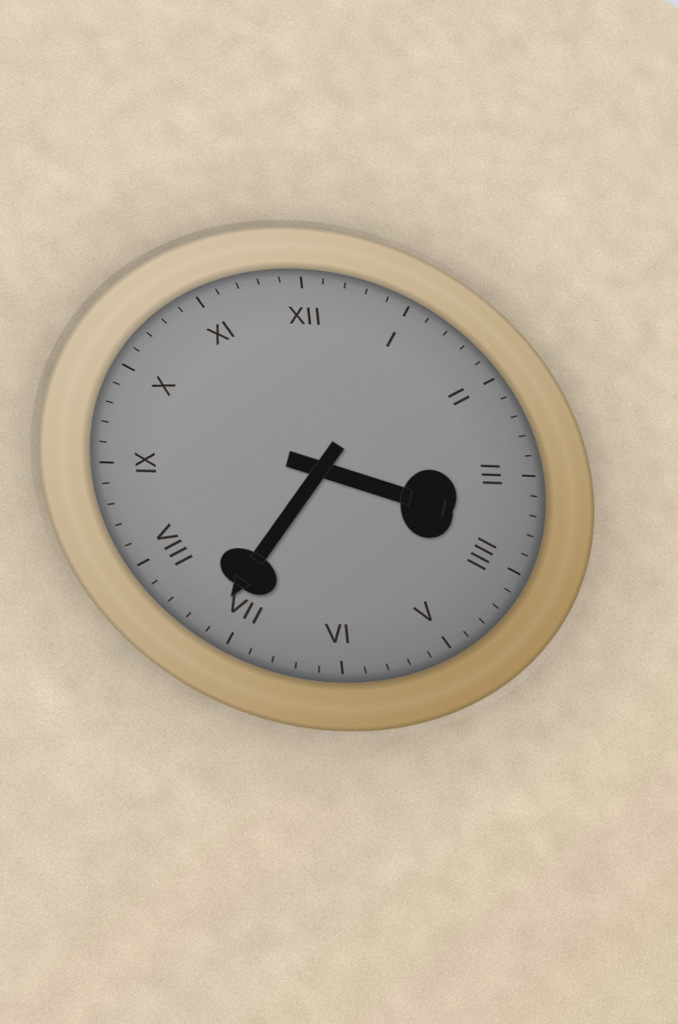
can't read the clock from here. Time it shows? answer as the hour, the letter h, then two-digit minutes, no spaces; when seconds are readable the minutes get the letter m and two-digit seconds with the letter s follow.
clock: 3h36
